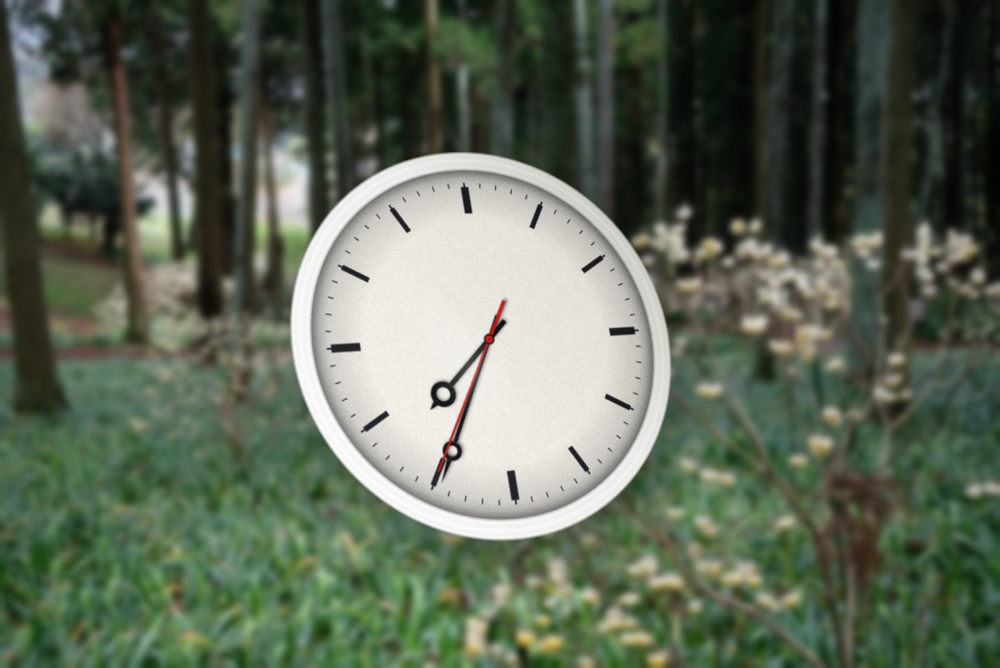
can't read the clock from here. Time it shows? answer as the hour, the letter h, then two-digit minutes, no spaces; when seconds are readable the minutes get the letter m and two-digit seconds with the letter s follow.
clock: 7h34m35s
